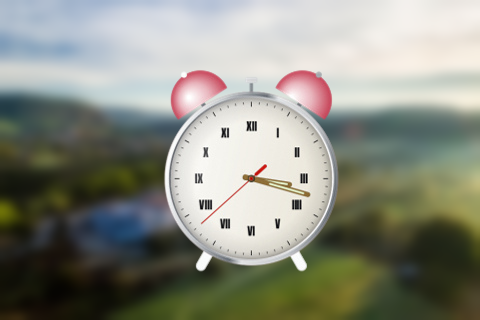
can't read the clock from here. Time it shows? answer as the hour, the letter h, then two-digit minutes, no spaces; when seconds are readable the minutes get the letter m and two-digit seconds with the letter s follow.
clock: 3h17m38s
